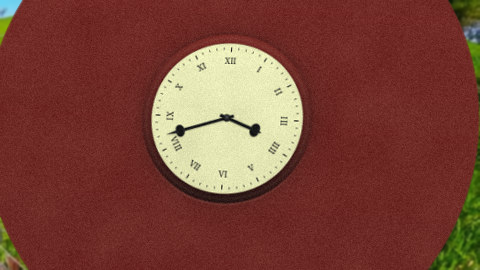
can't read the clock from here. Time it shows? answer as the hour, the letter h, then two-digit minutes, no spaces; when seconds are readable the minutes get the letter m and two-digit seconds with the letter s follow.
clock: 3h42
